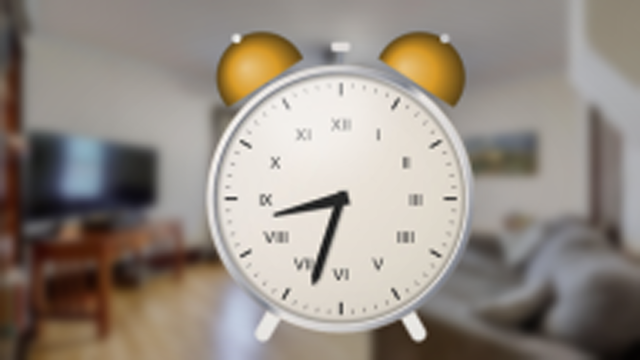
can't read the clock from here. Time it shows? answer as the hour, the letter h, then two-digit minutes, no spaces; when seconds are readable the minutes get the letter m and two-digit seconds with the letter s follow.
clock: 8h33
